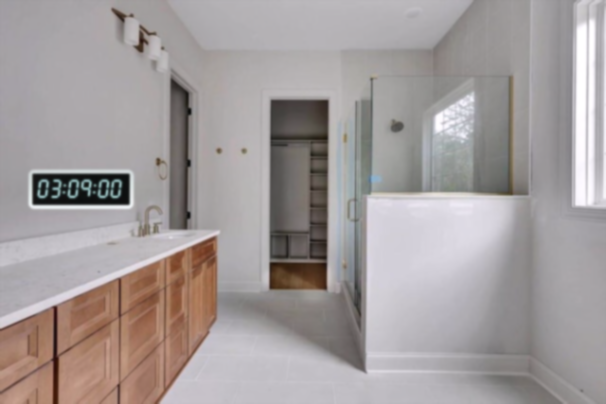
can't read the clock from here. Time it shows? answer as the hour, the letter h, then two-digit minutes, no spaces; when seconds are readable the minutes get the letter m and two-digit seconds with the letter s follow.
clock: 3h09m00s
